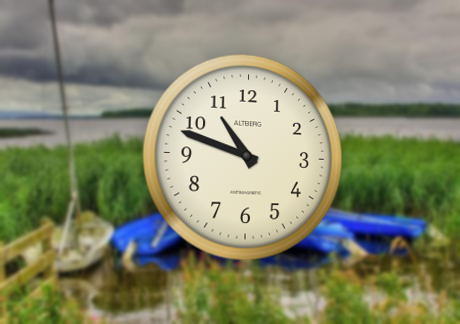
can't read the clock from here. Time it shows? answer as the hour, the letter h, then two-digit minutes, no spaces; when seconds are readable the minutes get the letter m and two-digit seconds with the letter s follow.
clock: 10h48
